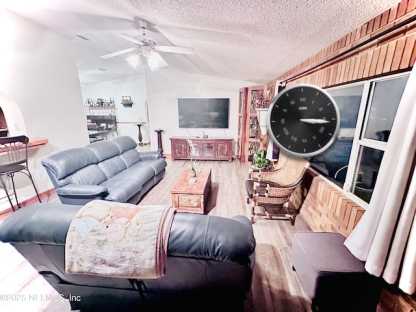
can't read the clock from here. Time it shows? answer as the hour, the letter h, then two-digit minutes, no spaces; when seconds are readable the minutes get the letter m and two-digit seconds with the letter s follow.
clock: 3h16
